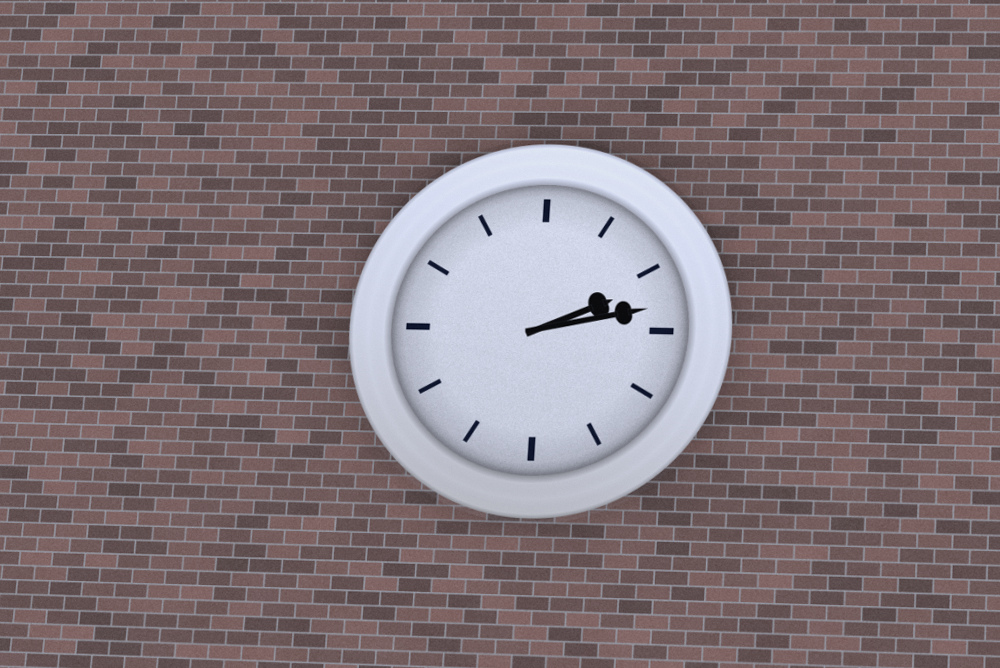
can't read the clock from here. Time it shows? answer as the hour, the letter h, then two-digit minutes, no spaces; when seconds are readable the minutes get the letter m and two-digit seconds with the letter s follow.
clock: 2h13
